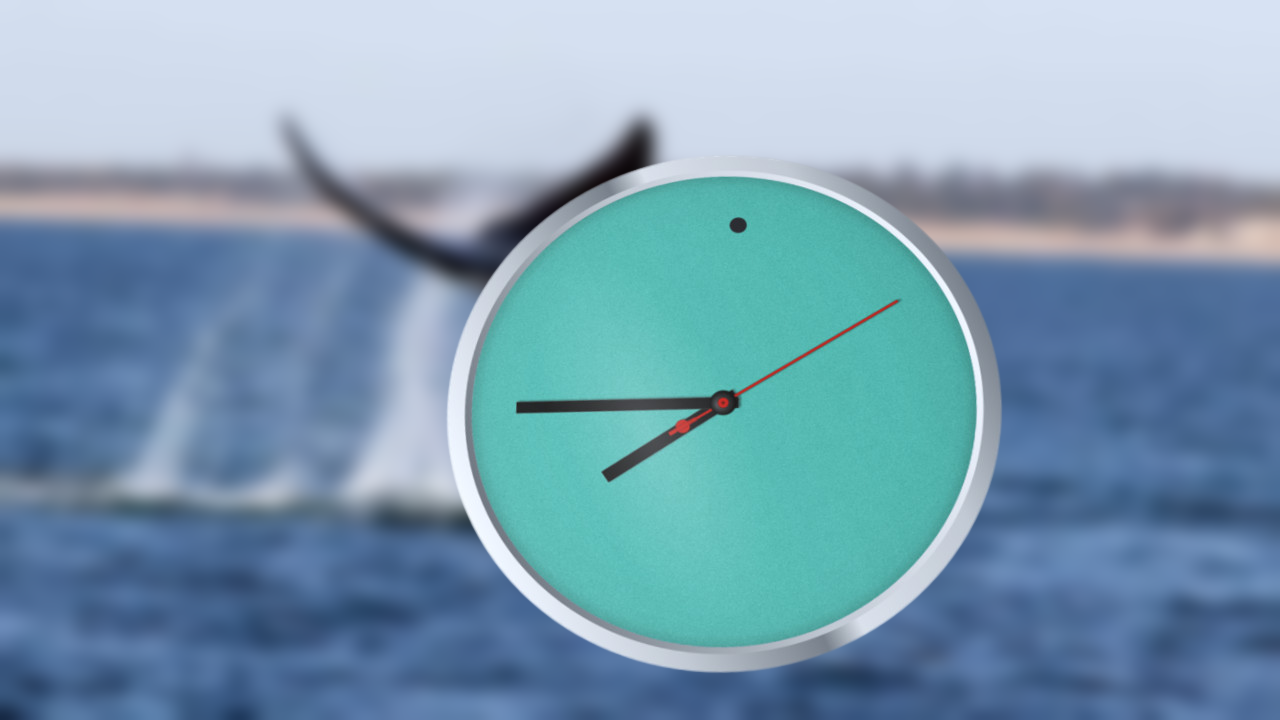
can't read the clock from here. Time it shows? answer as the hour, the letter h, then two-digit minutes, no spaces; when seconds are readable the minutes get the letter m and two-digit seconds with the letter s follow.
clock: 7h44m09s
